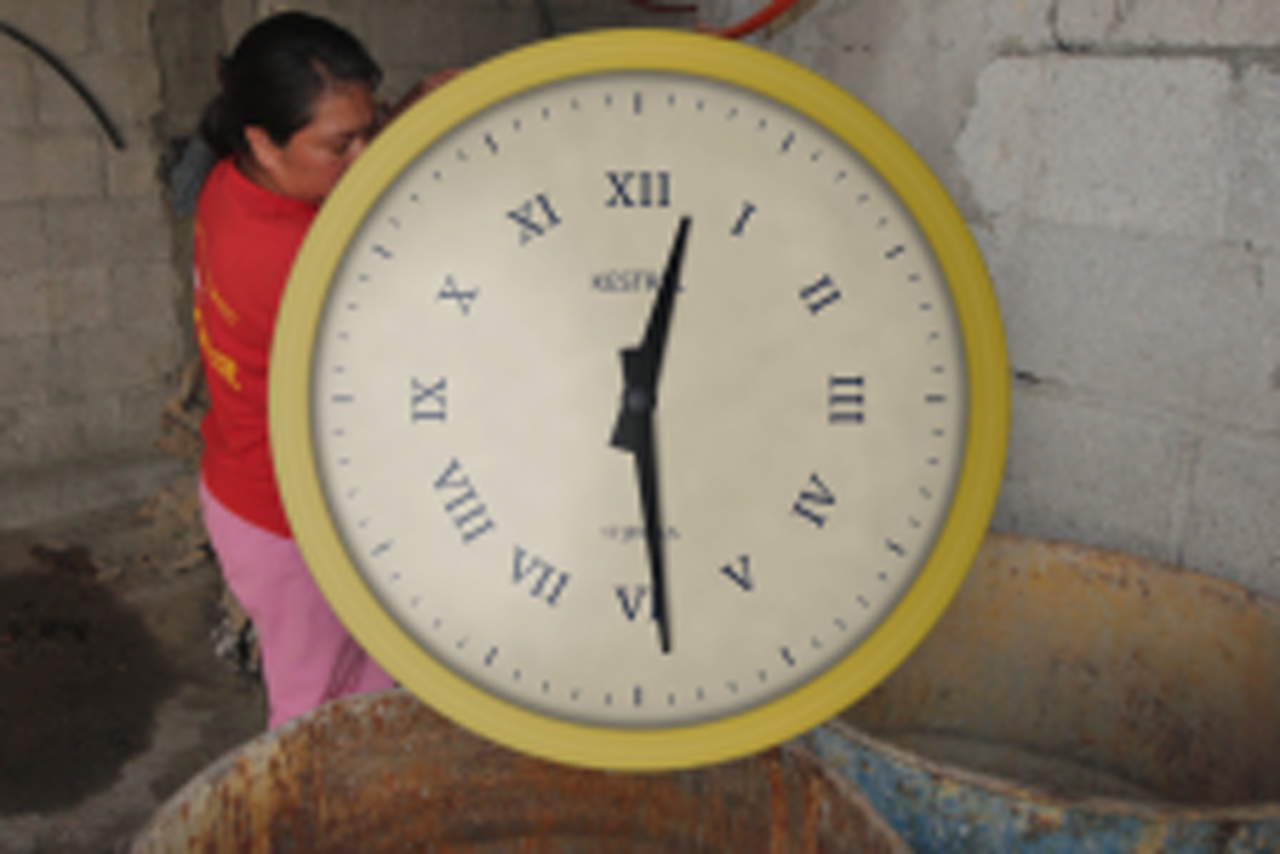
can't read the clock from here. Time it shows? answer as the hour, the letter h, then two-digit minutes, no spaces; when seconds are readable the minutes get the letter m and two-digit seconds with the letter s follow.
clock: 12h29
